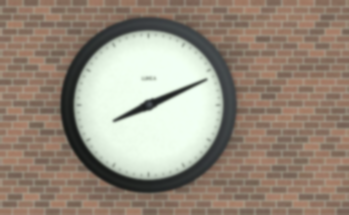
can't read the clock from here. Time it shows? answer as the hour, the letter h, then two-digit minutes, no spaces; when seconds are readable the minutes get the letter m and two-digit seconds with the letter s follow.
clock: 8h11
